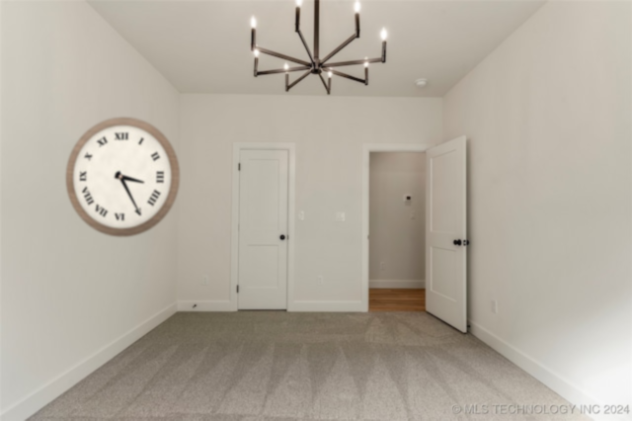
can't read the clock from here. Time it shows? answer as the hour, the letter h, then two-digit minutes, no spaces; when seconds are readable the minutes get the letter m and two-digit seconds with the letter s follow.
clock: 3h25
